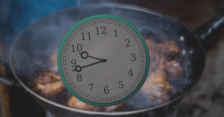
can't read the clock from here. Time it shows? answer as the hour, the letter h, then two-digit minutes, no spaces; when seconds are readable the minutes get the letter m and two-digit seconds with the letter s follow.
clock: 9h43
